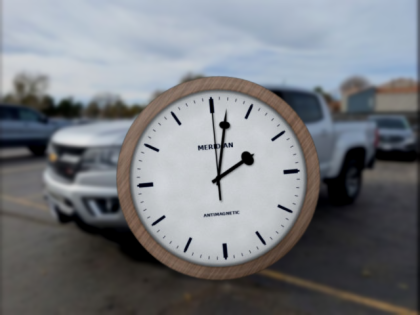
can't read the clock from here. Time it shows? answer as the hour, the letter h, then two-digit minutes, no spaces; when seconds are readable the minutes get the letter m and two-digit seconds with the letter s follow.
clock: 2h02m00s
